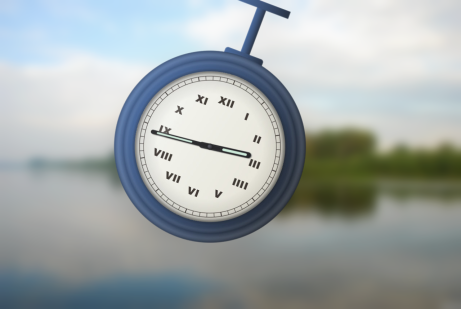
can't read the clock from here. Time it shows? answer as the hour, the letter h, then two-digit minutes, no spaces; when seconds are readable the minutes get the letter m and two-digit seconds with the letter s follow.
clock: 2h44
